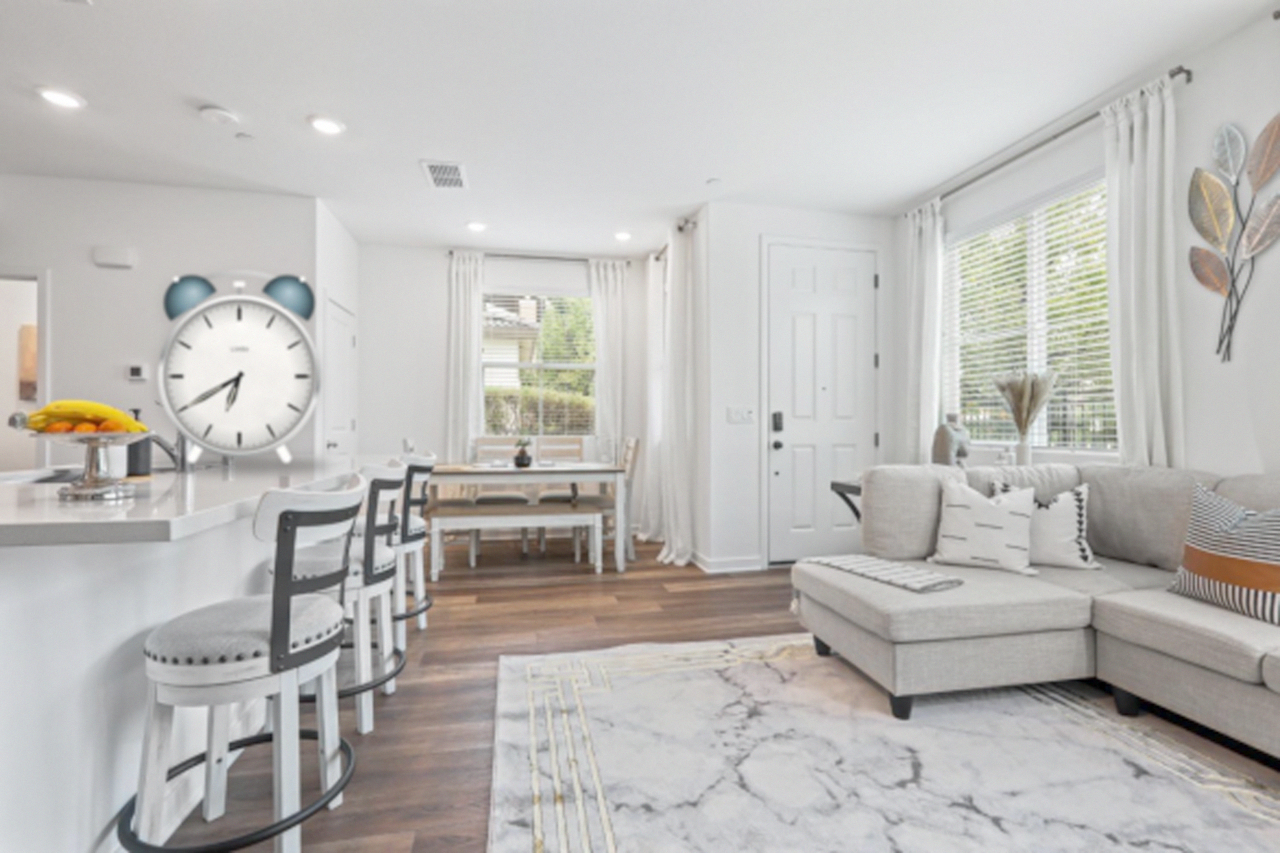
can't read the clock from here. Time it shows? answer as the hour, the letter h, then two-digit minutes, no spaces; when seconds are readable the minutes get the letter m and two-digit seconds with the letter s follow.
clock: 6h40
